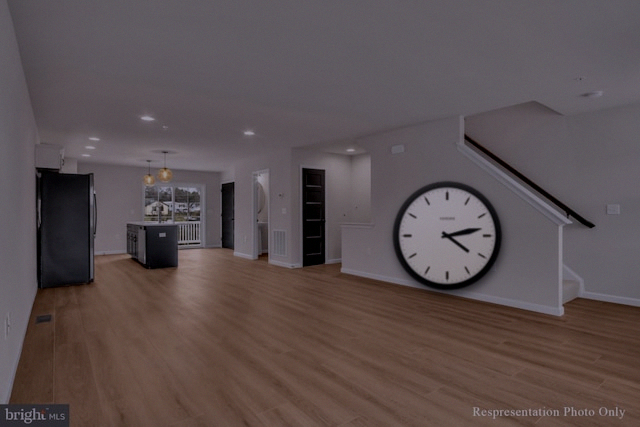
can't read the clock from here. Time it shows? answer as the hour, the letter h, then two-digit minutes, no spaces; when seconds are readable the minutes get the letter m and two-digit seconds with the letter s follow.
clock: 4h13
